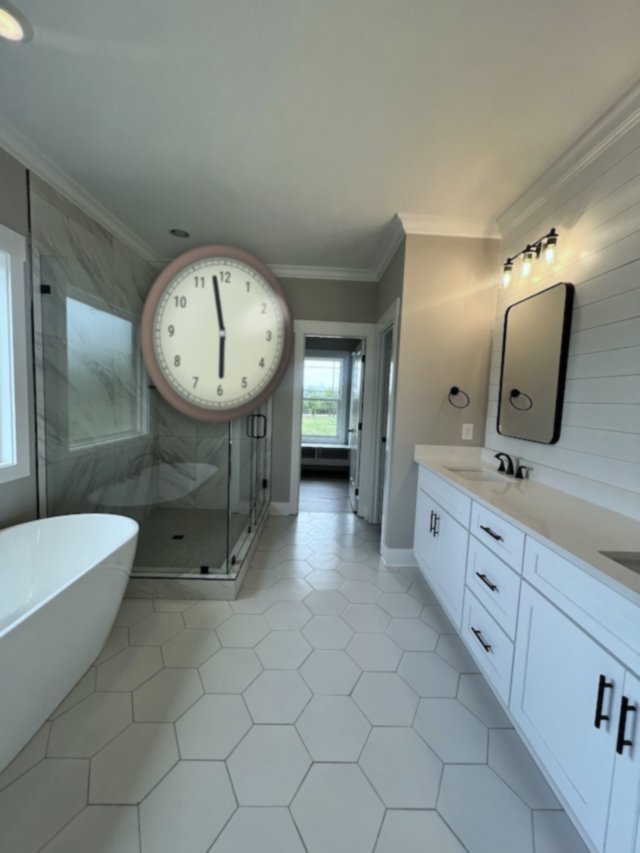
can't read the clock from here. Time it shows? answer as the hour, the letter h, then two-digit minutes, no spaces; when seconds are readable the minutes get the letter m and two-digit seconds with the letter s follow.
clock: 5h58
